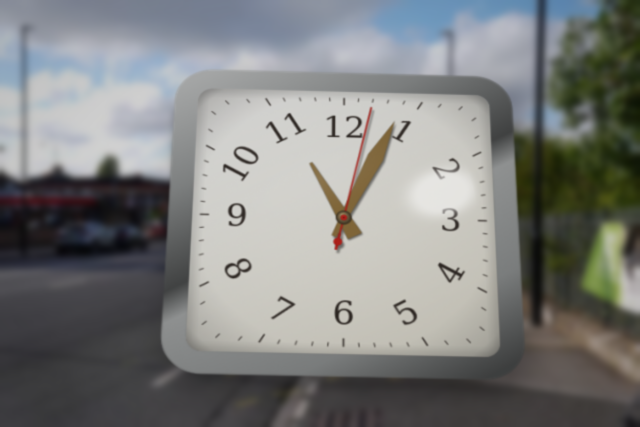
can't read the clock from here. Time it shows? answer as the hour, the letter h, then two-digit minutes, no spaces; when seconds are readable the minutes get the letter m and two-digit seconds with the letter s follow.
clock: 11h04m02s
